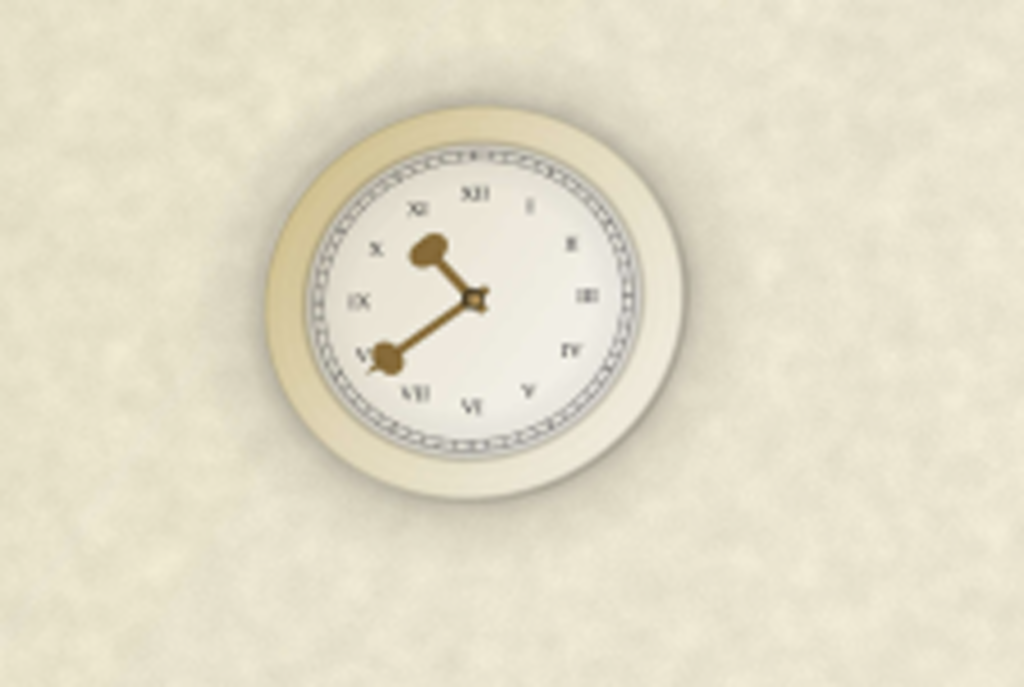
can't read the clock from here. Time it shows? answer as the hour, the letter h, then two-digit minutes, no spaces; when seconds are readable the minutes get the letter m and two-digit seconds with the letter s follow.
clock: 10h39
